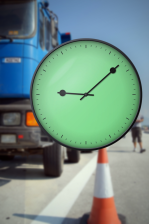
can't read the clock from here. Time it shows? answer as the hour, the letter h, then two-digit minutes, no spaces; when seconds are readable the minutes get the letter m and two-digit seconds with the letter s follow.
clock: 9h08
